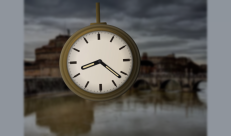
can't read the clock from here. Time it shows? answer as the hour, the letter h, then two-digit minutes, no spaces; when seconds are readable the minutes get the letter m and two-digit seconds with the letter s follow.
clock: 8h22
